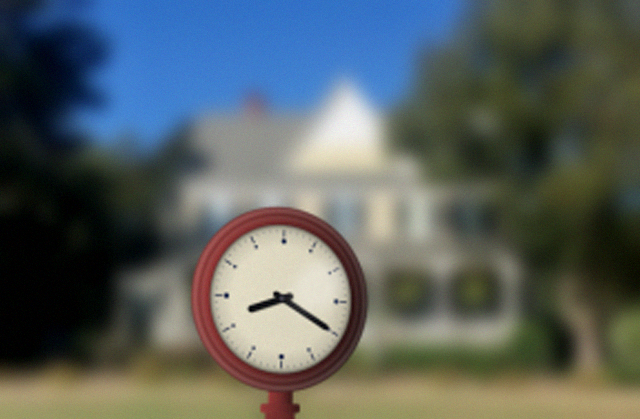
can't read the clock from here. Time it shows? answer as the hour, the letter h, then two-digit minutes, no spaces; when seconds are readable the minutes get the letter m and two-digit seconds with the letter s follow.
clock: 8h20
